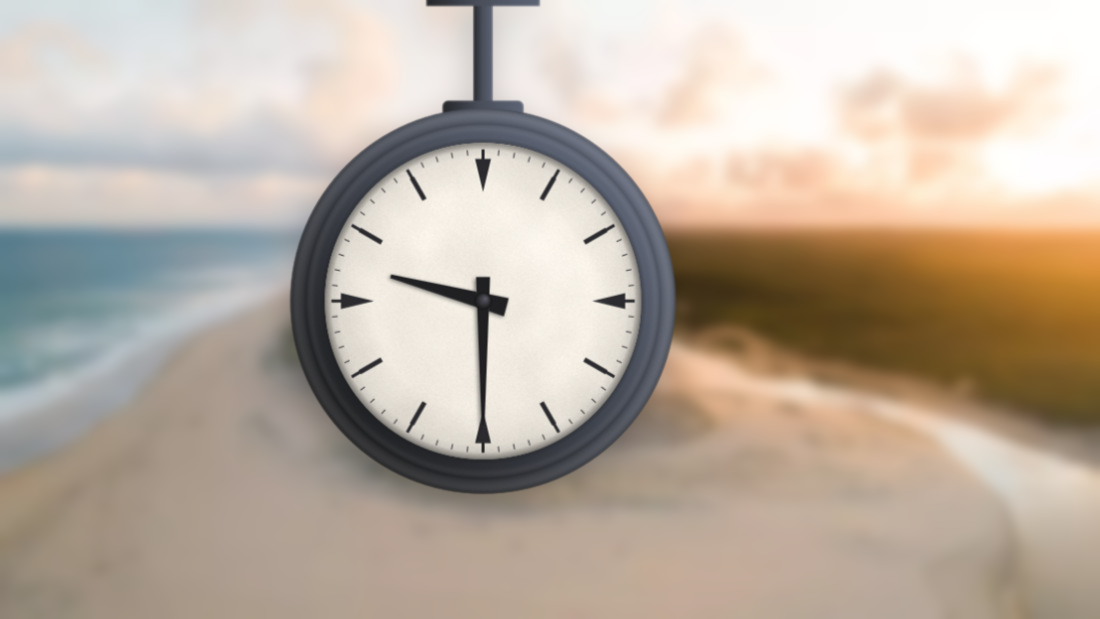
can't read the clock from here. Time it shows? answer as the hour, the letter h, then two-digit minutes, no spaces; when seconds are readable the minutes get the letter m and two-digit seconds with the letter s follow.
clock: 9h30
